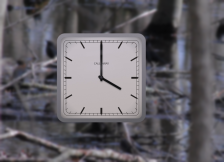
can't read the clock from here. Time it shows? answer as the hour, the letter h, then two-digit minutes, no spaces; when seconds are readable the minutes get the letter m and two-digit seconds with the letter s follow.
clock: 4h00
